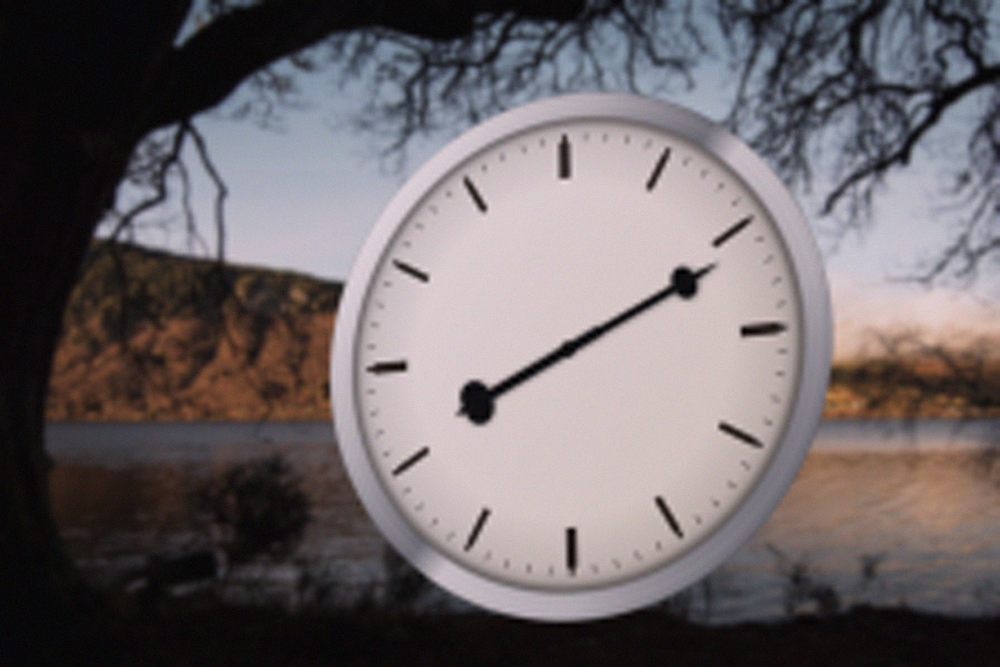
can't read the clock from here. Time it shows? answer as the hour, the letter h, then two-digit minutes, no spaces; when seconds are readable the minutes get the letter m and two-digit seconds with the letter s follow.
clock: 8h11
